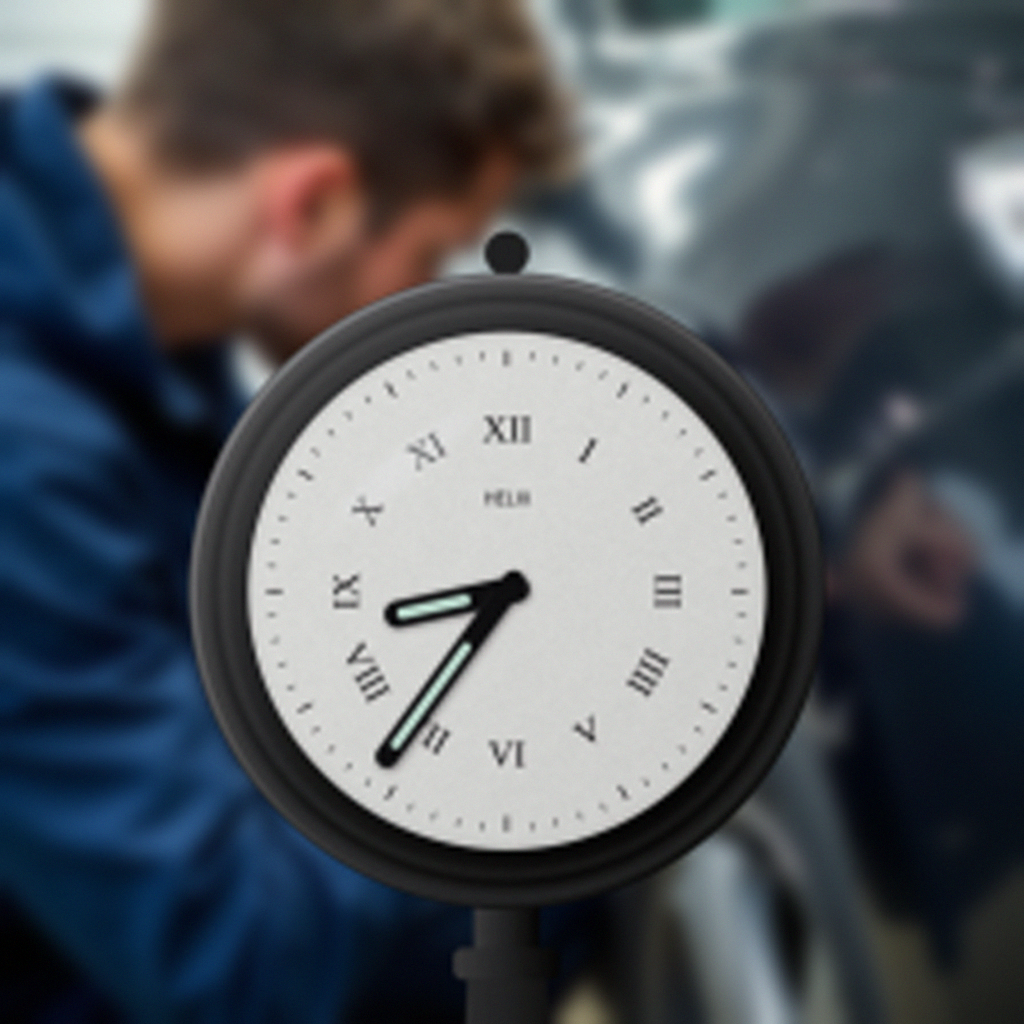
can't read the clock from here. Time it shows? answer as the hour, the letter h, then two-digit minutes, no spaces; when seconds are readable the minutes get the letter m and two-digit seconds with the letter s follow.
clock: 8h36
